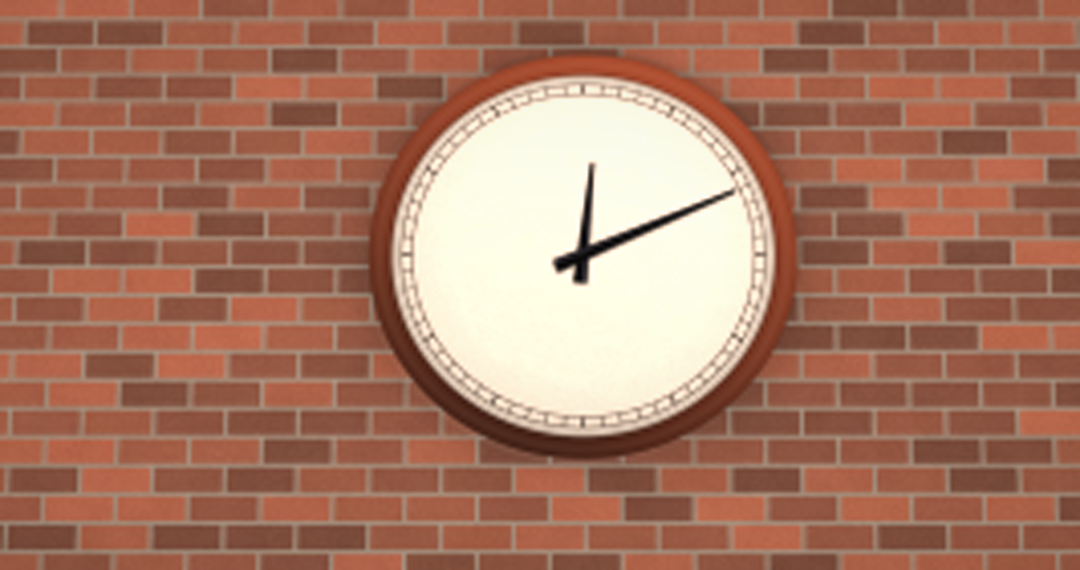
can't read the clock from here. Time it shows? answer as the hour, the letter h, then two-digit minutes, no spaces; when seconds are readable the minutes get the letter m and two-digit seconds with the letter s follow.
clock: 12h11
